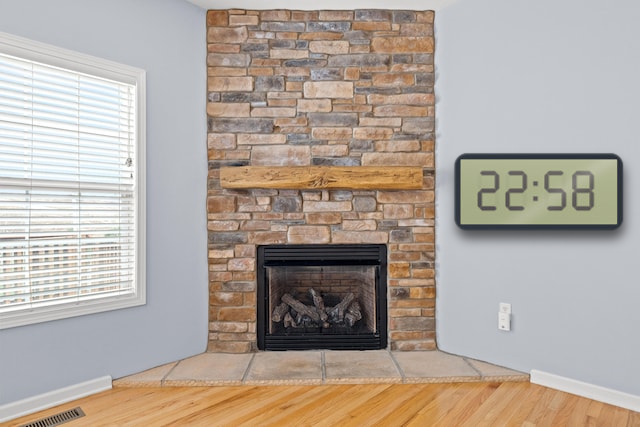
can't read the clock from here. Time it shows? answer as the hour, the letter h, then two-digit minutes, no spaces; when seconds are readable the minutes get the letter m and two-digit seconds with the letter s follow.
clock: 22h58
